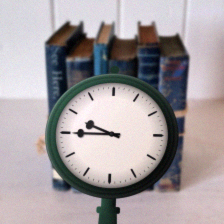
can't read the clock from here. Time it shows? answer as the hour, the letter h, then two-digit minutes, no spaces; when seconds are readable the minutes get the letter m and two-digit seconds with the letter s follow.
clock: 9h45
